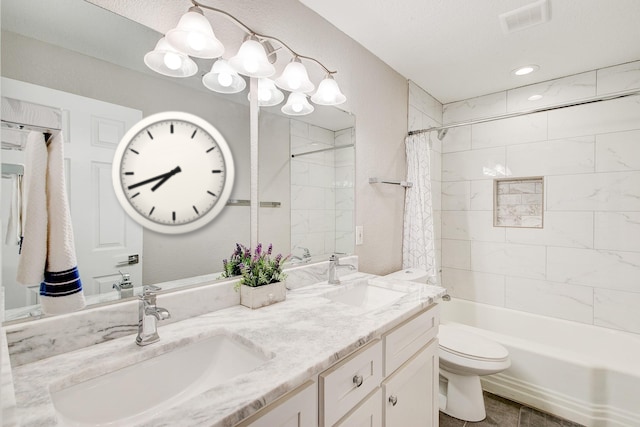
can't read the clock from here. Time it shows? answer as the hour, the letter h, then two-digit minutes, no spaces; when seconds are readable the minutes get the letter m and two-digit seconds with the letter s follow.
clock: 7h42
